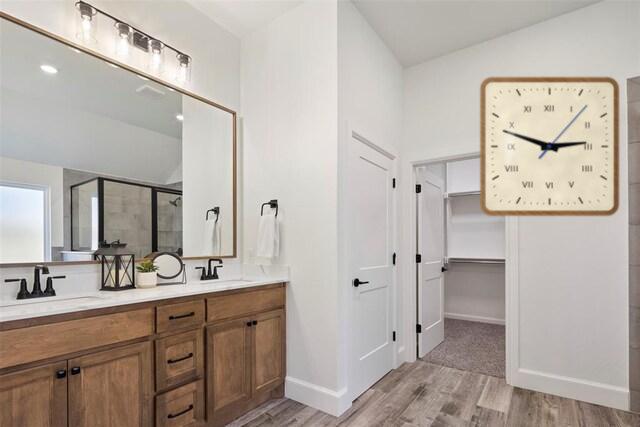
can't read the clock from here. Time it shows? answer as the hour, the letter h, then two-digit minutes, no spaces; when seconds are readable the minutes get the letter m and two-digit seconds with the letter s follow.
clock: 2h48m07s
